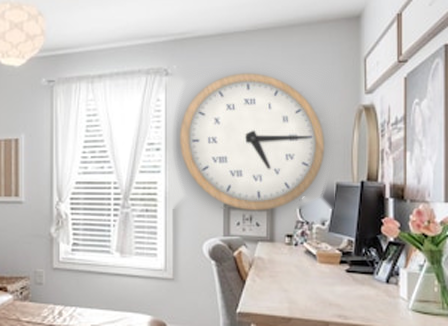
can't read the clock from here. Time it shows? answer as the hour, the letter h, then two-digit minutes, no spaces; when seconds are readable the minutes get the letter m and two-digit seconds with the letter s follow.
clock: 5h15
